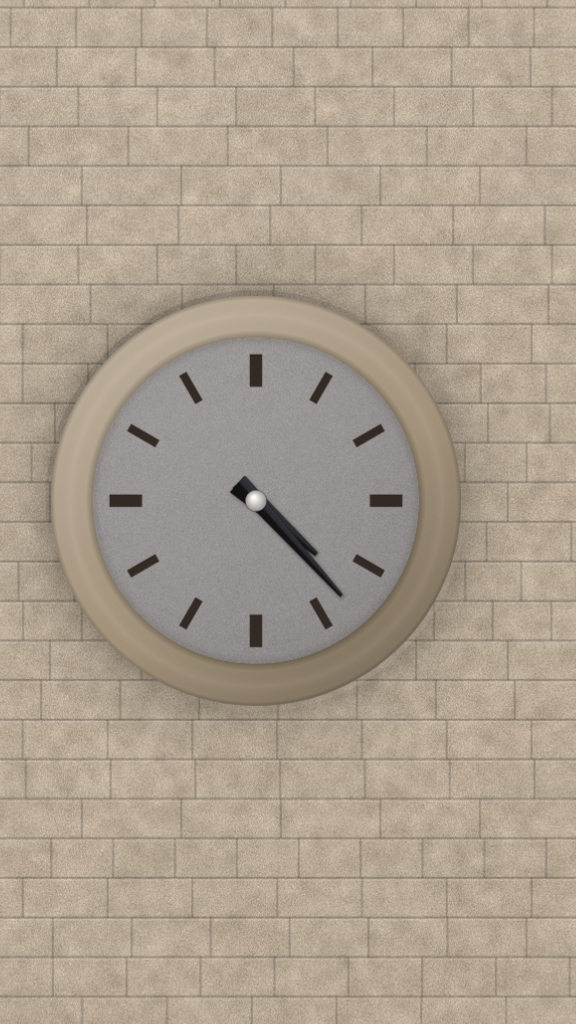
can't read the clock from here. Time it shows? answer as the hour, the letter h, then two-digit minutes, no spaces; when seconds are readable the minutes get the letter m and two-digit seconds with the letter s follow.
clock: 4h23
